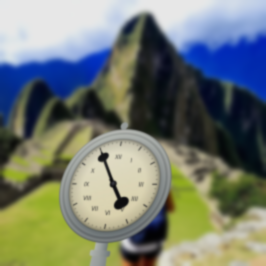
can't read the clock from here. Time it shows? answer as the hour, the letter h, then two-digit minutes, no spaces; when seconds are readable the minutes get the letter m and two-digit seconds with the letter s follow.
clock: 4h55
